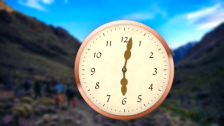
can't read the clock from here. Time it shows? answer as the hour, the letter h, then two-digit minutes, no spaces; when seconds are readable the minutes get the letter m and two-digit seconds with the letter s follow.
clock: 6h02
